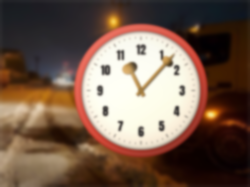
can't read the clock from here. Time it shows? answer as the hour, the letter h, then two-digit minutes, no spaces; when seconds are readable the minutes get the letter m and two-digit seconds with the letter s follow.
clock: 11h07
